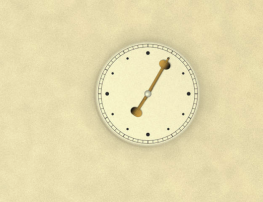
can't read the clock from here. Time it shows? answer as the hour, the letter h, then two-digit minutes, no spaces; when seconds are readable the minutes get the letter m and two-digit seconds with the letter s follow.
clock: 7h05
